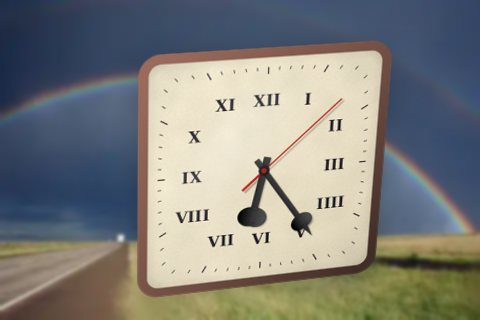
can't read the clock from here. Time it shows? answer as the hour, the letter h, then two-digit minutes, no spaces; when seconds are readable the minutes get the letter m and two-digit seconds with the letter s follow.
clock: 6h24m08s
